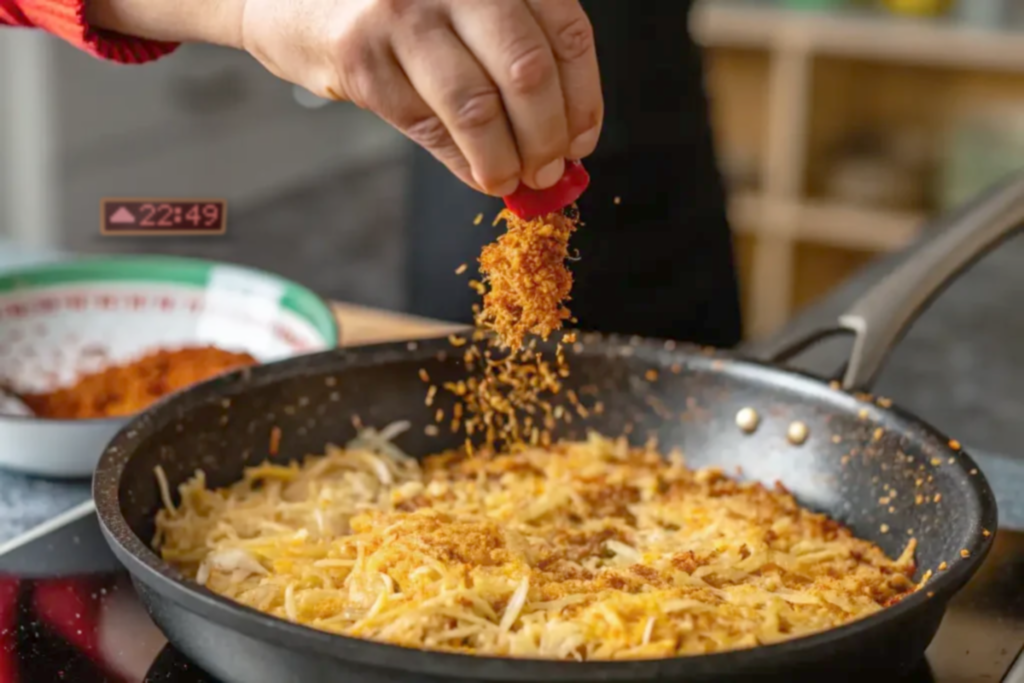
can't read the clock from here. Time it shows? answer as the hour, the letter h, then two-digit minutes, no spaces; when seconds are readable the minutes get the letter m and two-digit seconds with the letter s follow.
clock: 22h49
